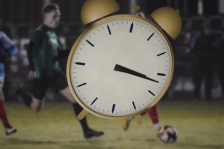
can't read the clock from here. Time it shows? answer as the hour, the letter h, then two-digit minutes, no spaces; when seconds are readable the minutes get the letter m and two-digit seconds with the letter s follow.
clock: 3h17
